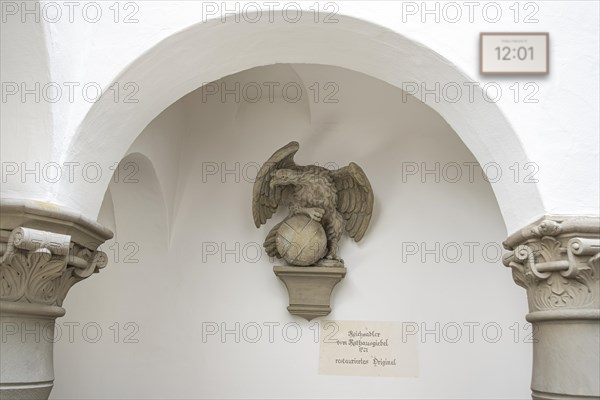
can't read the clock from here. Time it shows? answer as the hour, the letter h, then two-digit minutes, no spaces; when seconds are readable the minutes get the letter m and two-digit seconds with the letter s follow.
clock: 12h01
